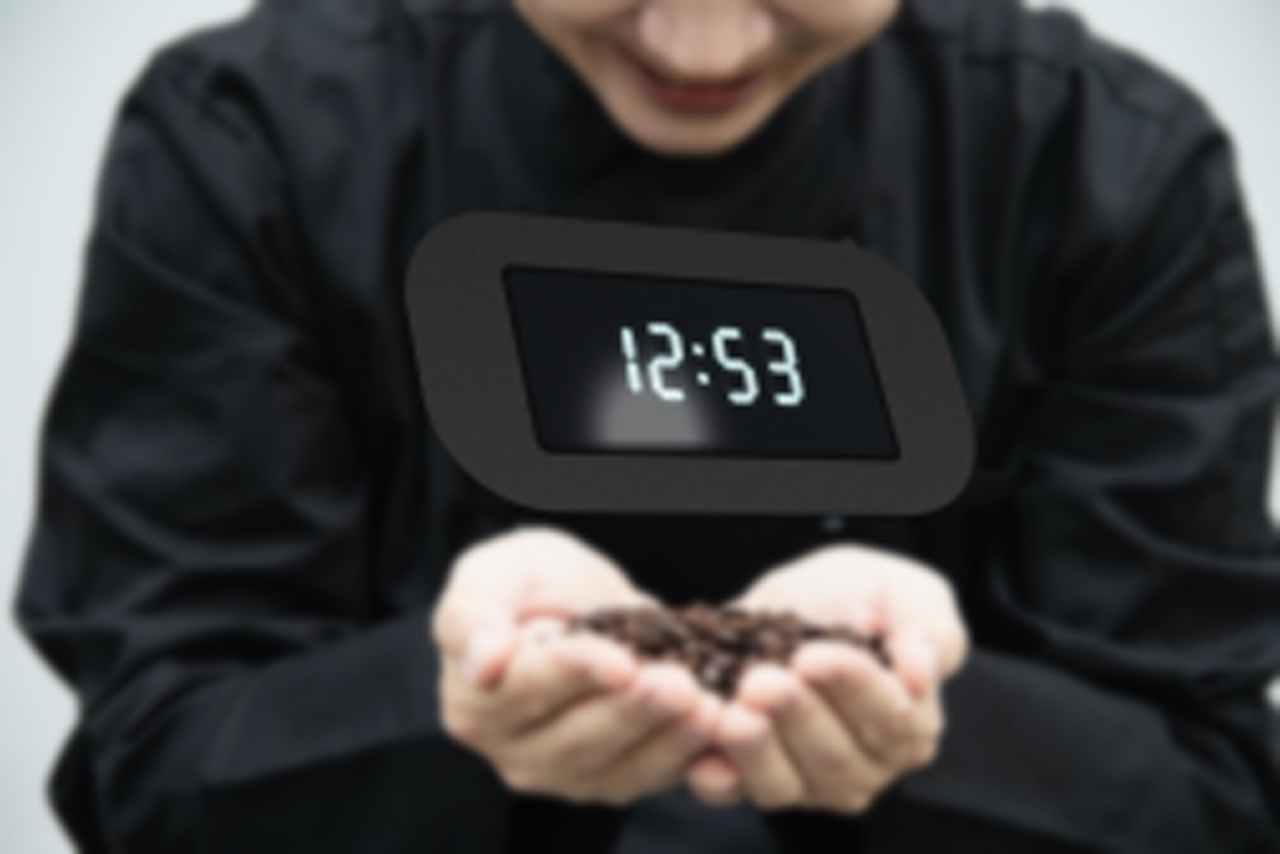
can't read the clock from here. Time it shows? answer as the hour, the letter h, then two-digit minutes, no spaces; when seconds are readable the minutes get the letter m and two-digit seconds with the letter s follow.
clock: 12h53
